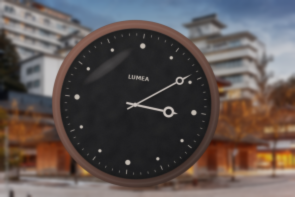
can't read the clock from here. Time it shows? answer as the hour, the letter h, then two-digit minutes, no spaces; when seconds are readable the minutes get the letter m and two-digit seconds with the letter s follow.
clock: 3h09
